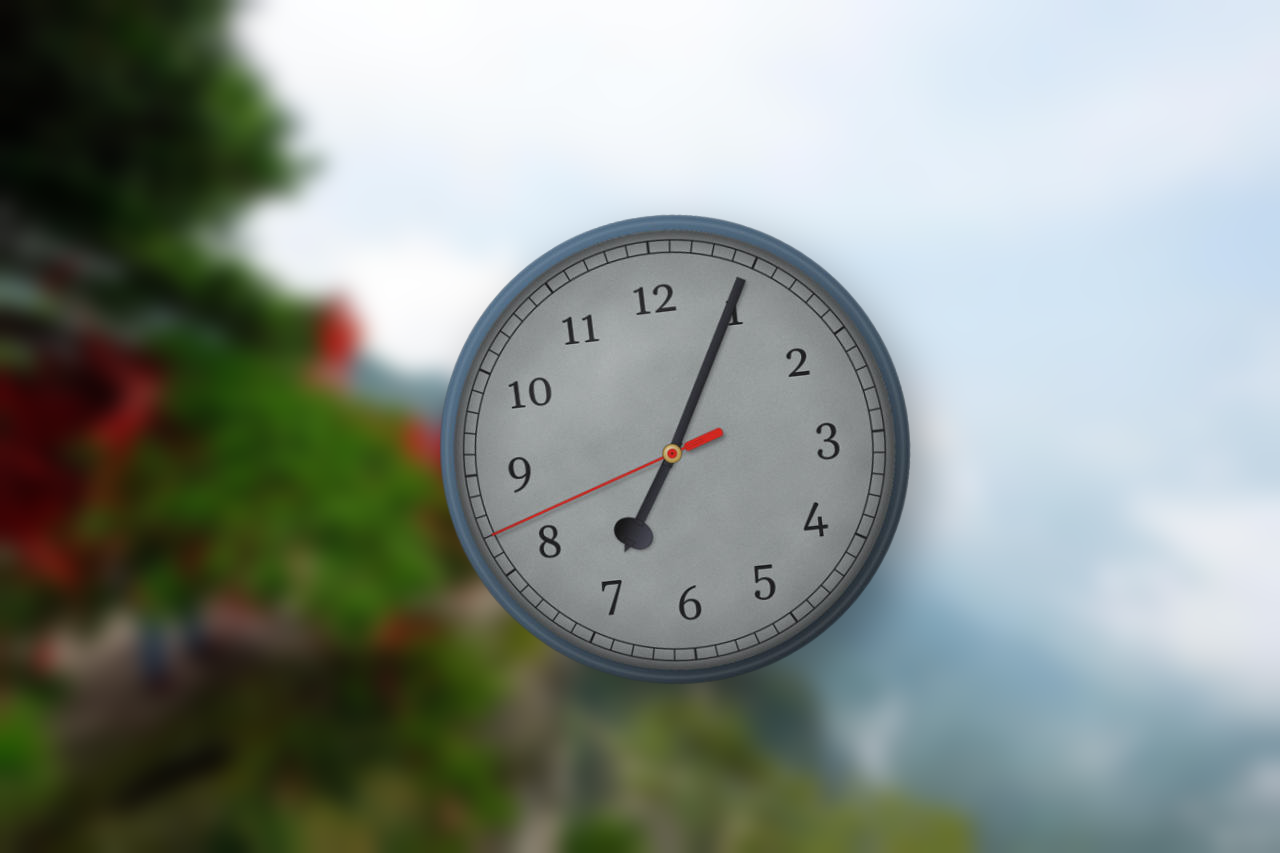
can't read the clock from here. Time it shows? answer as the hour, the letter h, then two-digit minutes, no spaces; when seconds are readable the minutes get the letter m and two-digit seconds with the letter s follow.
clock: 7h04m42s
